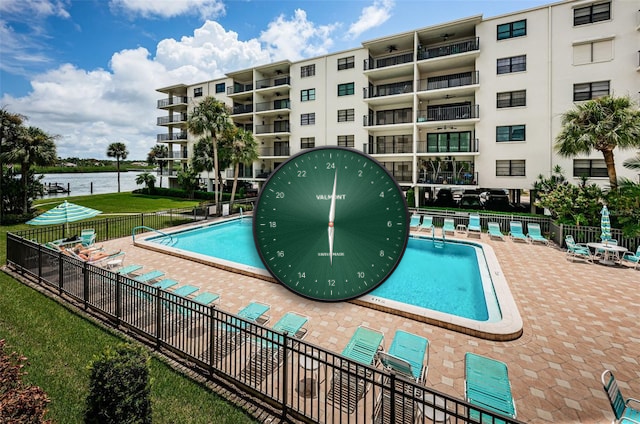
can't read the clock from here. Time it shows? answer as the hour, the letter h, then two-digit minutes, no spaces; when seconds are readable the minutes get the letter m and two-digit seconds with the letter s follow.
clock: 12h01
